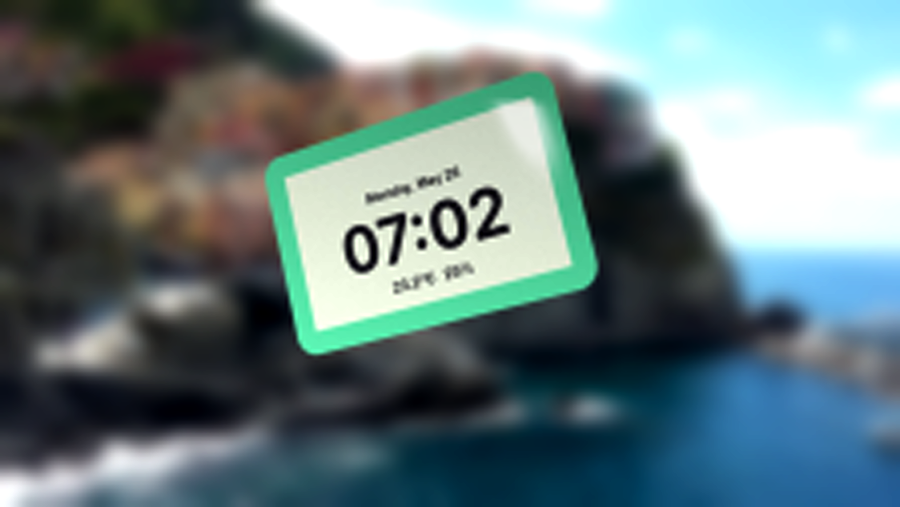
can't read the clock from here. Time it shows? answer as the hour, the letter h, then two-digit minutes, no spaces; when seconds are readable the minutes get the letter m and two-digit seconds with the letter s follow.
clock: 7h02
